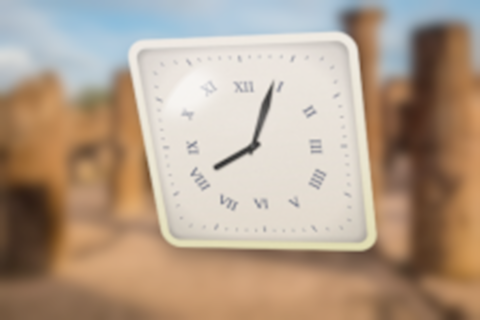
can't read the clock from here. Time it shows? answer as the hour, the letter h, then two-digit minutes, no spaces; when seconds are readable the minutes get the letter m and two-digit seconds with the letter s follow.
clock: 8h04
